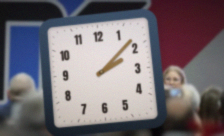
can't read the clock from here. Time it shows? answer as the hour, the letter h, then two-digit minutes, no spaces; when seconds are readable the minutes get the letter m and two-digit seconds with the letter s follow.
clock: 2h08
